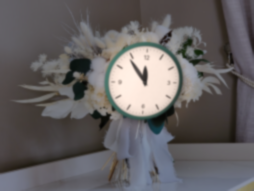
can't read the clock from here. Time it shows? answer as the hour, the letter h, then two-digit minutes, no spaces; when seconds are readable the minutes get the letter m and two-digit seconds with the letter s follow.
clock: 11h54
